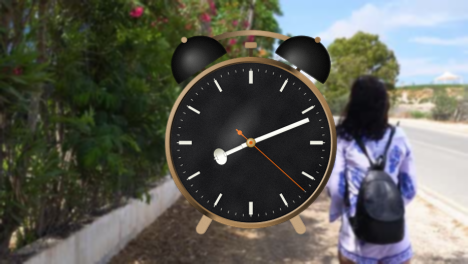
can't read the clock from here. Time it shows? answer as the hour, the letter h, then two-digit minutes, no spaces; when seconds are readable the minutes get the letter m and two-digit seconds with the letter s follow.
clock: 8h11m22s
